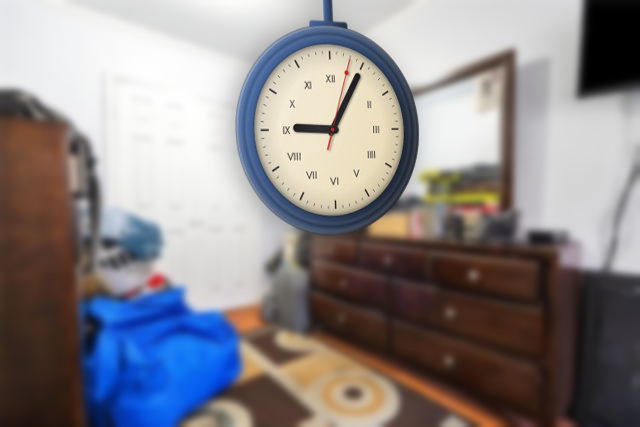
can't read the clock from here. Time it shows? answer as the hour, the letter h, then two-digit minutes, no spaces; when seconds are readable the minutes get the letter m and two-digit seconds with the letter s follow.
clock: 9h05m03s
